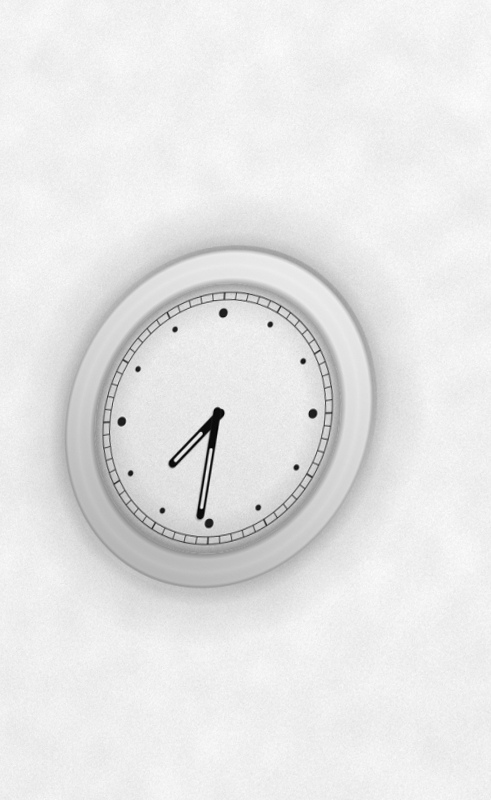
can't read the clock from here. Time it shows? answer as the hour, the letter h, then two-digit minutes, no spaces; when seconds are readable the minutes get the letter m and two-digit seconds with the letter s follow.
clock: 7h31
